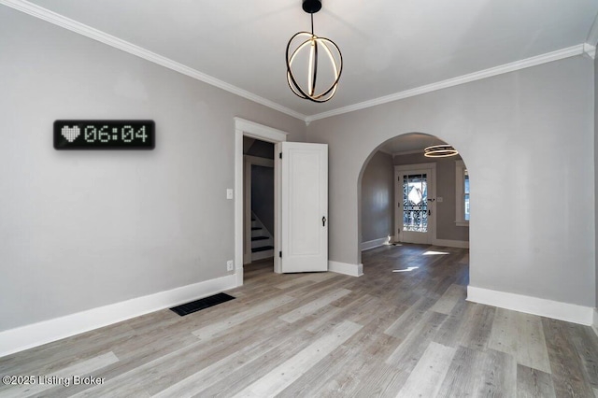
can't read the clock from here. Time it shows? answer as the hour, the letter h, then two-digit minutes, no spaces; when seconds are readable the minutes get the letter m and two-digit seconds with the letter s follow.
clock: 6h04
